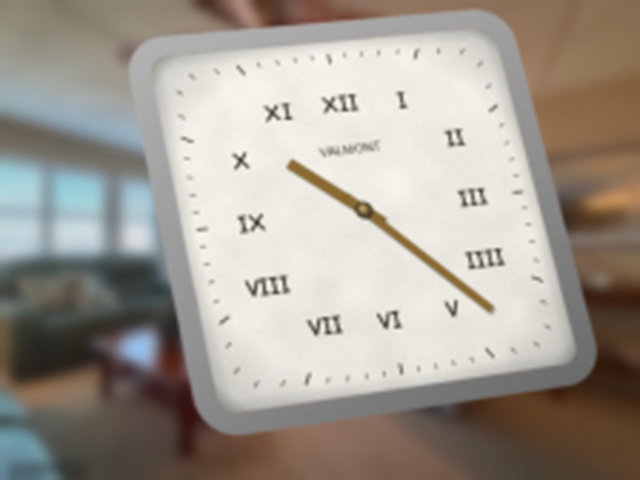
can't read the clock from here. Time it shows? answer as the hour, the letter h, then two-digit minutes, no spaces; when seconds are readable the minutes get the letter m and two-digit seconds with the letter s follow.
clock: 10h23
